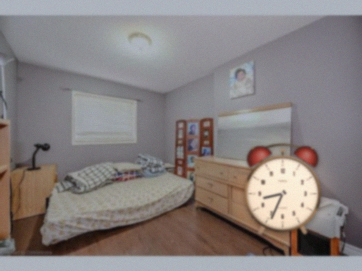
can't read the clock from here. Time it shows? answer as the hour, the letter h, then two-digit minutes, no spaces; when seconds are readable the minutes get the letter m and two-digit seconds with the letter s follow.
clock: 8h34
